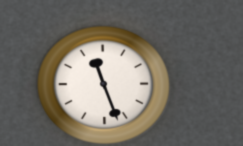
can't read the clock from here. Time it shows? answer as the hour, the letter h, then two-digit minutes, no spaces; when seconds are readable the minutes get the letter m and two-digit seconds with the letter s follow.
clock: 11h27
